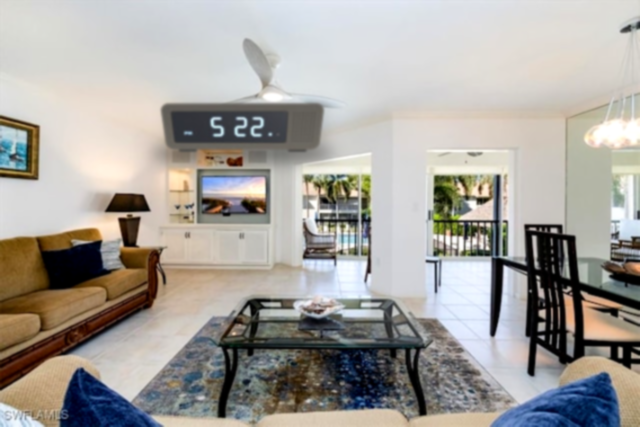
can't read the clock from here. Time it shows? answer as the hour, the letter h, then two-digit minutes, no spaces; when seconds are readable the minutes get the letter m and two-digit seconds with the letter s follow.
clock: 5h22
